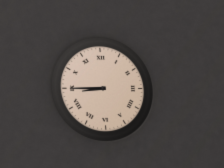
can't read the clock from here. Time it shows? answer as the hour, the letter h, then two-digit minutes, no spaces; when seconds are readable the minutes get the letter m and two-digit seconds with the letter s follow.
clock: 8h45
